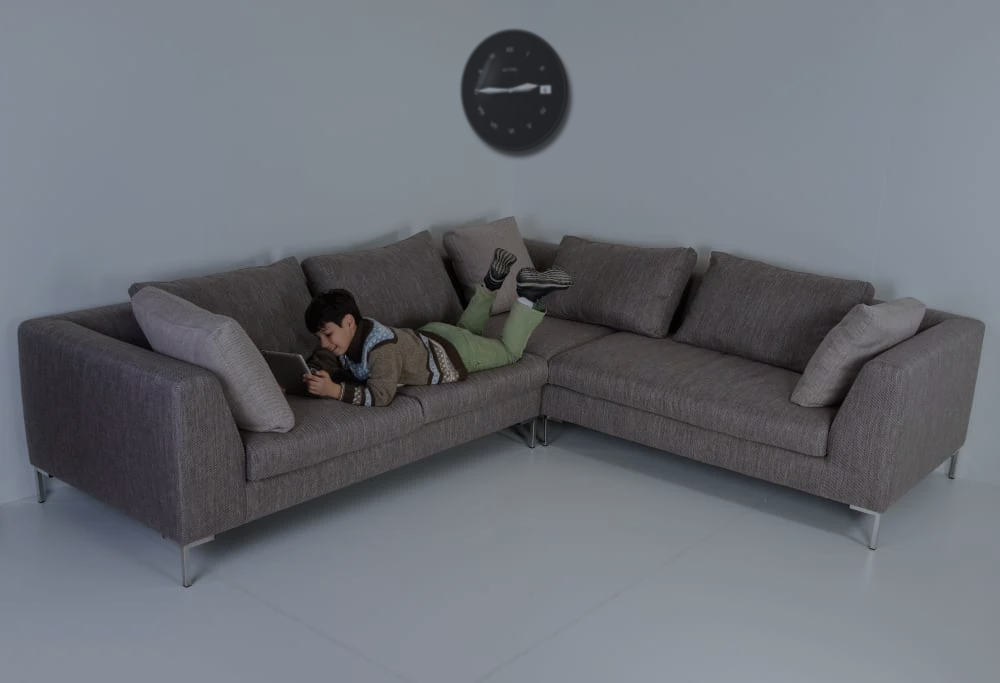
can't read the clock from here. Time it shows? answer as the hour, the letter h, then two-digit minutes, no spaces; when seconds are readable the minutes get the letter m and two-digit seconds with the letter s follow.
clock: 2h45
